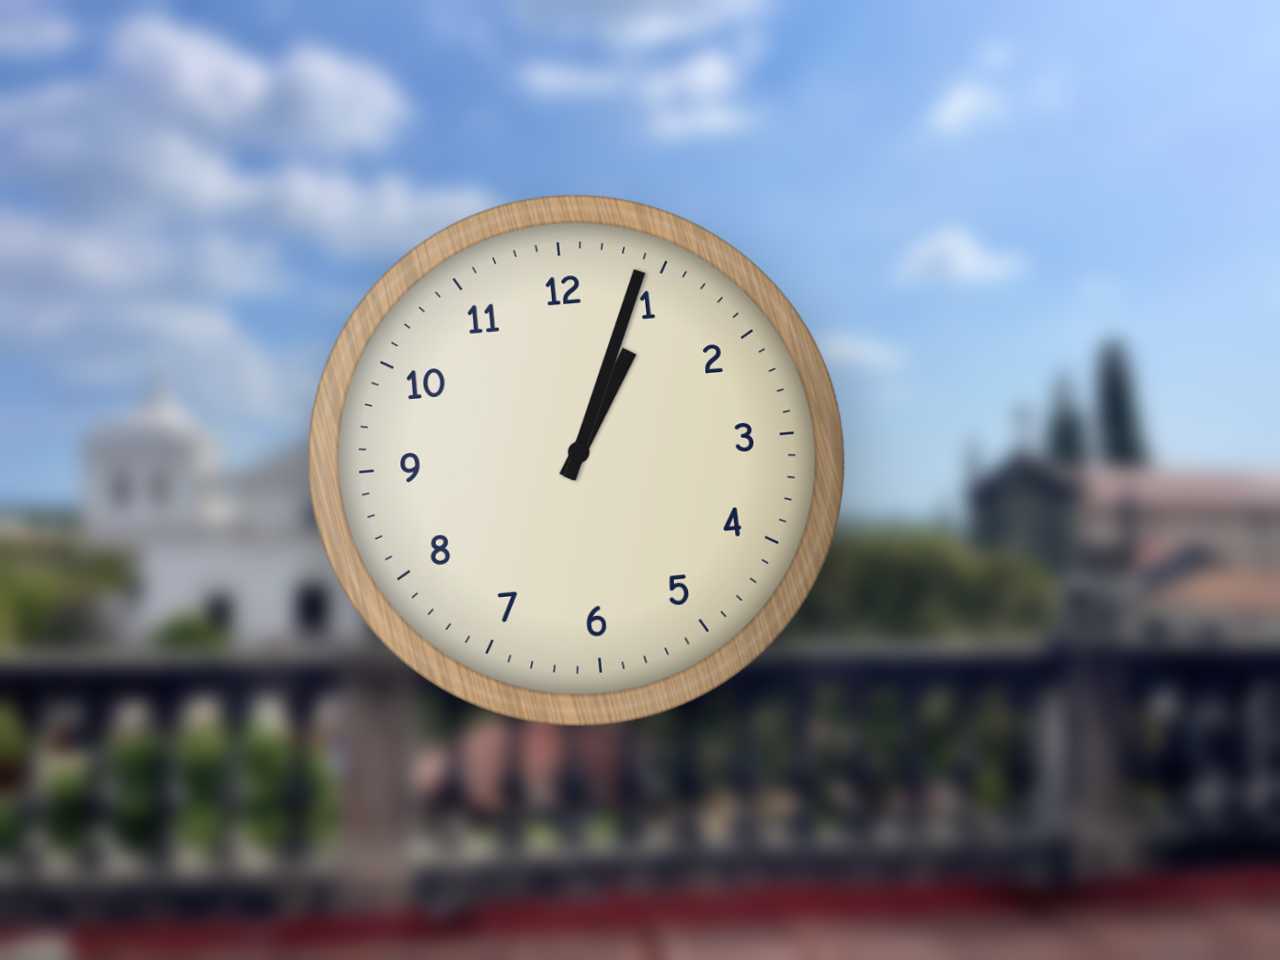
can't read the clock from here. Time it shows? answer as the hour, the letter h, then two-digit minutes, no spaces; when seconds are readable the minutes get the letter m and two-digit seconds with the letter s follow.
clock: 1h04
